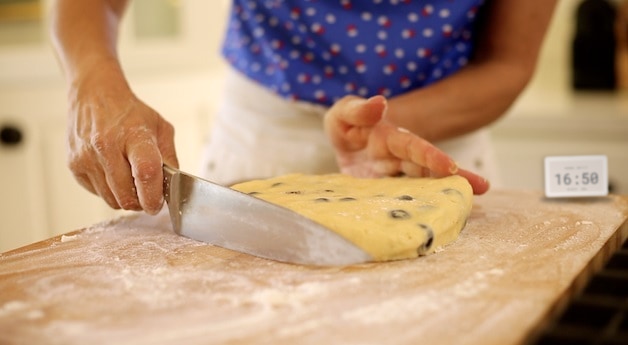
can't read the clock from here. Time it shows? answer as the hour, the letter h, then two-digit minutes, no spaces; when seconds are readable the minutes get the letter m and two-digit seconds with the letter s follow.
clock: 16h50
